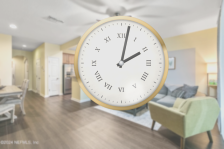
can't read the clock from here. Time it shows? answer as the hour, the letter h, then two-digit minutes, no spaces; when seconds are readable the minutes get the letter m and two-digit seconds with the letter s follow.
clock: 2h02
